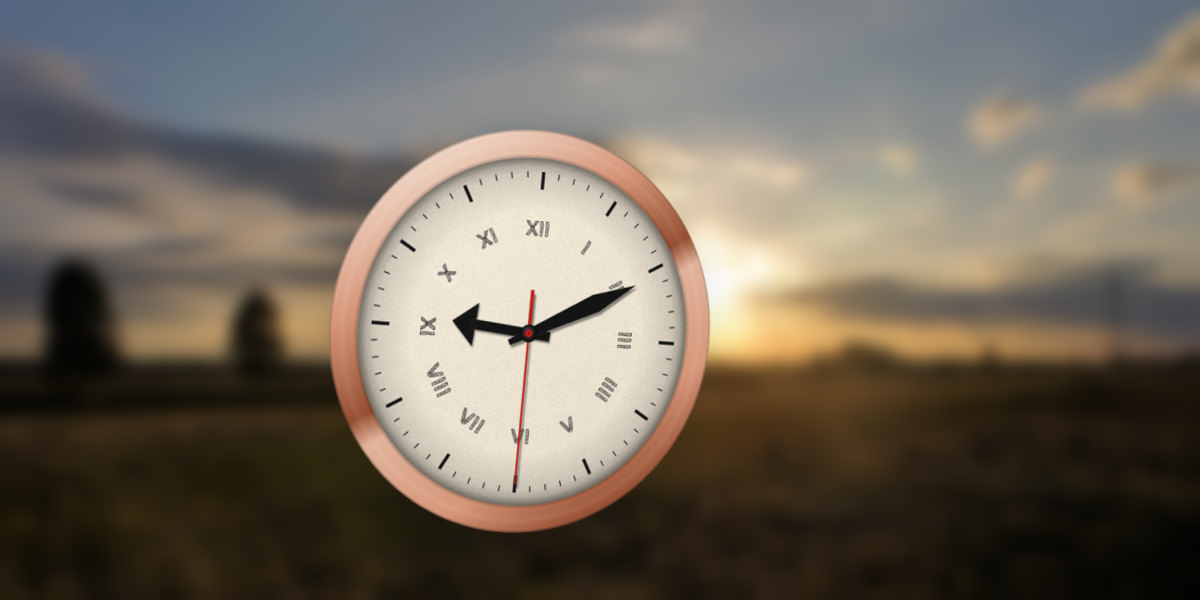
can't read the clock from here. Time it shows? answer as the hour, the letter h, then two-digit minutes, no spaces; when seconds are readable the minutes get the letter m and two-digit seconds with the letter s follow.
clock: 9h10m30s
